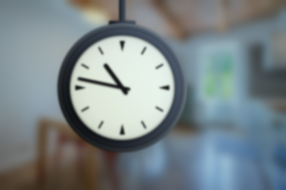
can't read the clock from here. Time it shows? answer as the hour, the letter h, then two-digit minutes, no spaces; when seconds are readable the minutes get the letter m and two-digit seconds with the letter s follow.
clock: 10h47
